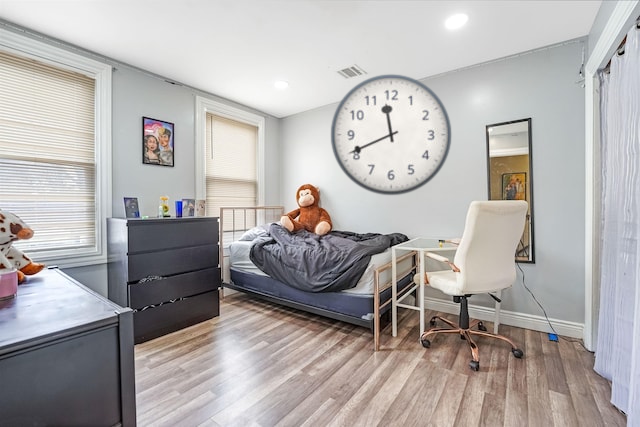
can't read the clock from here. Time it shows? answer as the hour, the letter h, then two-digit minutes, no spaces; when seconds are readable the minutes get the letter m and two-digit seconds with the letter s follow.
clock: 11h41
